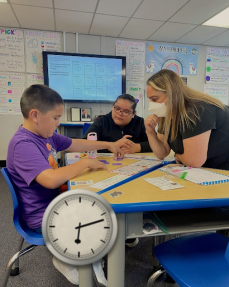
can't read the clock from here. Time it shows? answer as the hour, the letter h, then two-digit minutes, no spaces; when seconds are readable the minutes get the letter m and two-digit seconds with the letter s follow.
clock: 6h12
